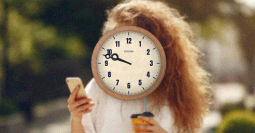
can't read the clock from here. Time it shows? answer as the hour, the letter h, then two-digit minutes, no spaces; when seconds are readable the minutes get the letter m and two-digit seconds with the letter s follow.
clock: 9h48
